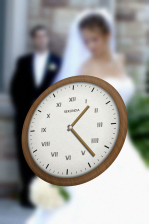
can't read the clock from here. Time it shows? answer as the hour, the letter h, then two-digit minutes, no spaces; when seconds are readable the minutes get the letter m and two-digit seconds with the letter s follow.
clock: 1h23
